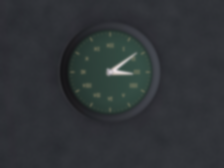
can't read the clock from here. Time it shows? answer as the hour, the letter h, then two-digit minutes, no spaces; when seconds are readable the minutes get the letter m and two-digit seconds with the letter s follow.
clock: 3h09
